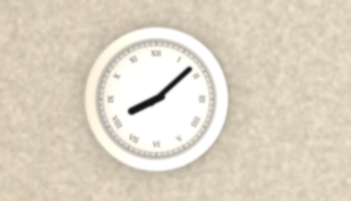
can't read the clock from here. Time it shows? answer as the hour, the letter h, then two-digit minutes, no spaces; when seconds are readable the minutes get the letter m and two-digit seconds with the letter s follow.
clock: 8h08
